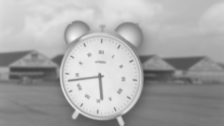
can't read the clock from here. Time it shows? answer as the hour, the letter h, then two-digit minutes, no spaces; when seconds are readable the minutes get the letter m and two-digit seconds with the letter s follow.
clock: 5h43
